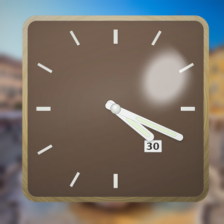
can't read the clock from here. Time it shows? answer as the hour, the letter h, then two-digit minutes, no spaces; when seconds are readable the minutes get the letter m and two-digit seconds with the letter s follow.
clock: 4h19
